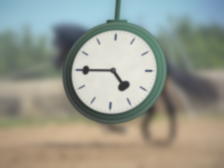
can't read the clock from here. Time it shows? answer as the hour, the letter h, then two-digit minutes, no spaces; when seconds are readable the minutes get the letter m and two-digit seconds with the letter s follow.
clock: 4h45
